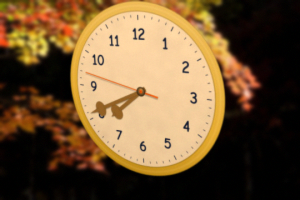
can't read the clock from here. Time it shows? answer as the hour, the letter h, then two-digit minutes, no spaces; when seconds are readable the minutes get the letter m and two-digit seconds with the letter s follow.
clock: 7h40m47s
